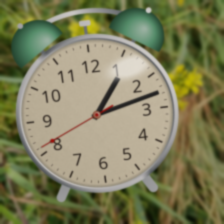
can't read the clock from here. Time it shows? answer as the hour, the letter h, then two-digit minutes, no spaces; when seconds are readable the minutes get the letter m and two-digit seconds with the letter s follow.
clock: 1h12m41s
